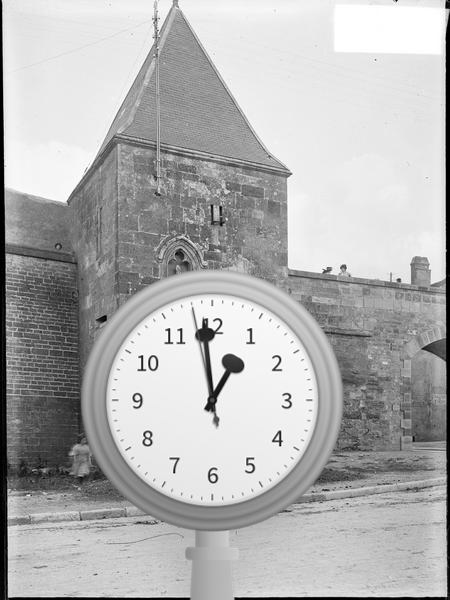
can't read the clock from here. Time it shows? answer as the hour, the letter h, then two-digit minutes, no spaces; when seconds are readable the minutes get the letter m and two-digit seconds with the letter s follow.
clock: 12h58m58s
